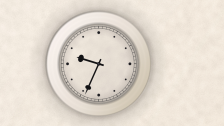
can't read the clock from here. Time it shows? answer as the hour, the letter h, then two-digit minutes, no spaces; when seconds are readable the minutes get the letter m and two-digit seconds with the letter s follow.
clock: 9h34
